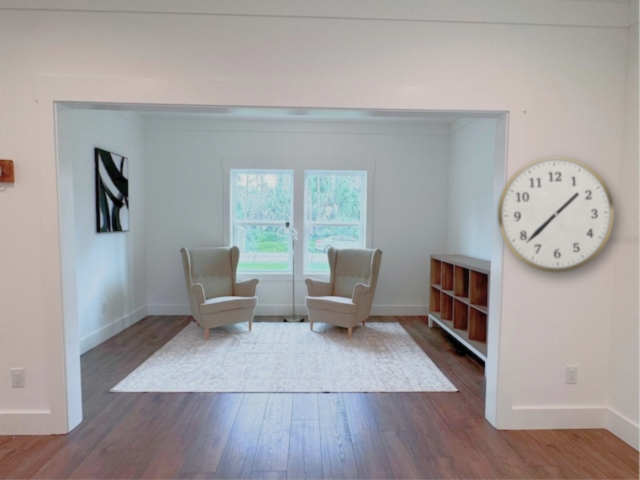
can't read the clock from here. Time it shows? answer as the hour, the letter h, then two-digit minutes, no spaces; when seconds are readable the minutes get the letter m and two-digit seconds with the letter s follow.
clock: 1h38
